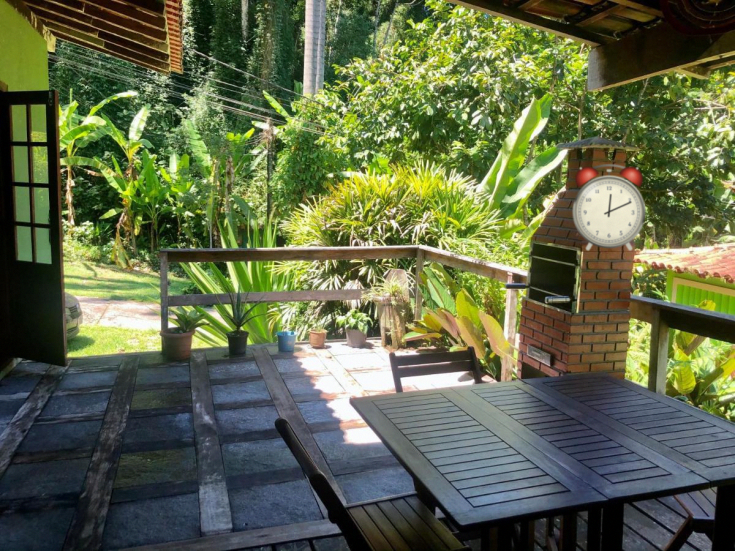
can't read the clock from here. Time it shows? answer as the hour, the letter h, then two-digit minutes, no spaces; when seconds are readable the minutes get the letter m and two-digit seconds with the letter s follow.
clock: 12h11
